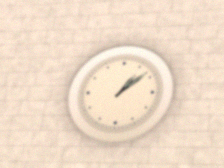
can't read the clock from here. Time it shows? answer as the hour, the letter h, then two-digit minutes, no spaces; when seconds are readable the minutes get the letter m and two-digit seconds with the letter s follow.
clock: 1h08
